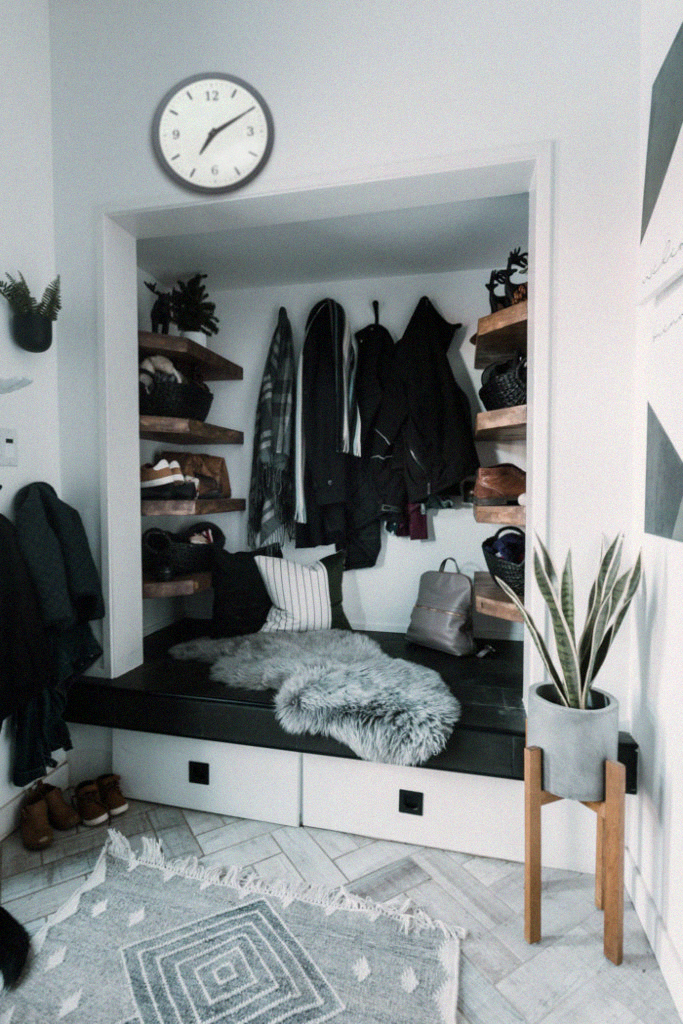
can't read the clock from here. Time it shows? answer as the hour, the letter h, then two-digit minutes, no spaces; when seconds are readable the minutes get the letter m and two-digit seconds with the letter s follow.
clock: 7h10
